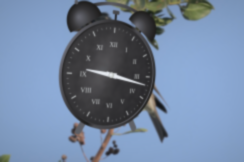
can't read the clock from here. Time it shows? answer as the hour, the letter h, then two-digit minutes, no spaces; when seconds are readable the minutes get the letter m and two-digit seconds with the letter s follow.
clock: 9h17
